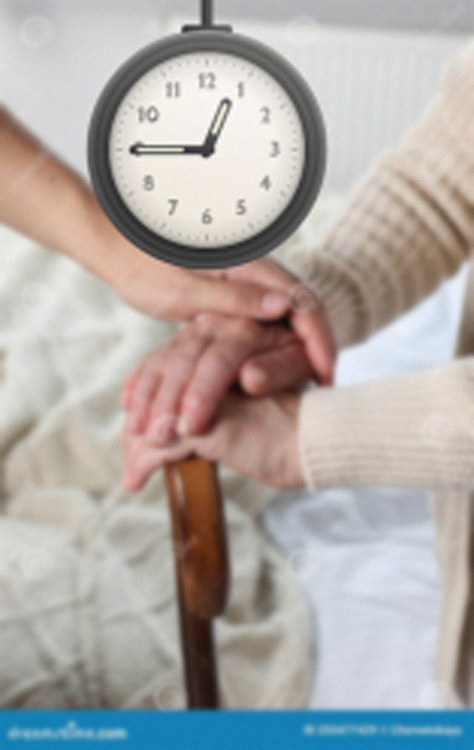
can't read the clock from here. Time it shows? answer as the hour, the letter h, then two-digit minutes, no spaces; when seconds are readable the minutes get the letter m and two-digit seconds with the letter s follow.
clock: 12h45
